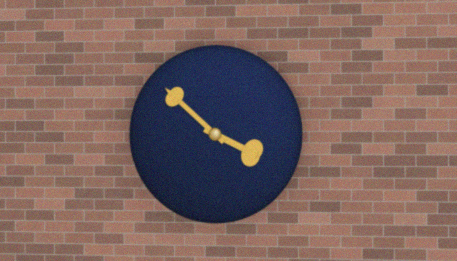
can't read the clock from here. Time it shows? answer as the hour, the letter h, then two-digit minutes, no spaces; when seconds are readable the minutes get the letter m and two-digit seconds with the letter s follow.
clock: 3h52
